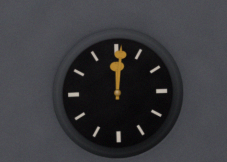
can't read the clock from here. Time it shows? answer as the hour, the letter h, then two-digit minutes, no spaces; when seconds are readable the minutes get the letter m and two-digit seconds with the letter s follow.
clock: 12h01
